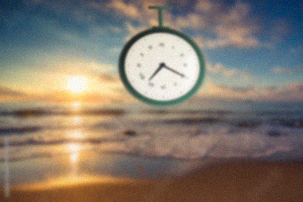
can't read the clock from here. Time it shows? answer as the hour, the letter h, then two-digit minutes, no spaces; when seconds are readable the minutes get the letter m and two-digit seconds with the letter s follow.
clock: 7h20
